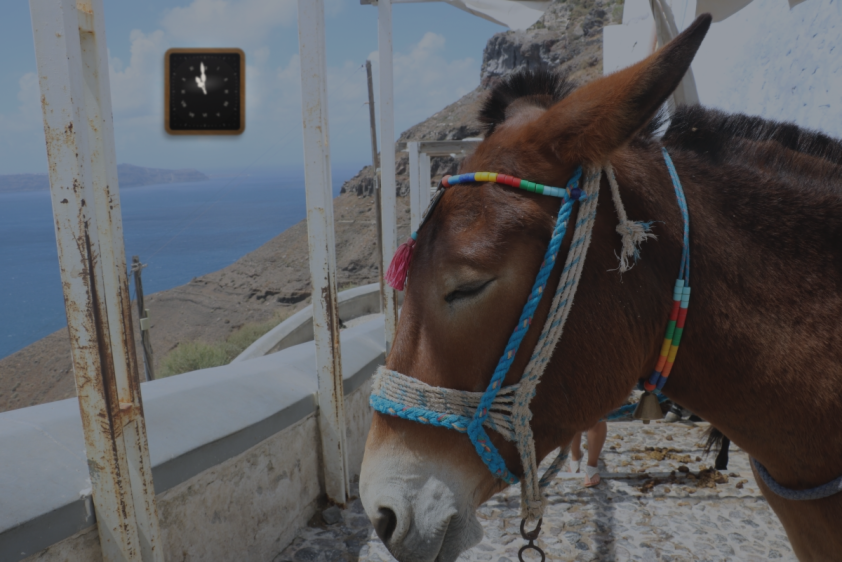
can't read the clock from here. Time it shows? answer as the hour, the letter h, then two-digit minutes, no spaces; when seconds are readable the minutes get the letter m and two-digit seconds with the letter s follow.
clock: 10h59
